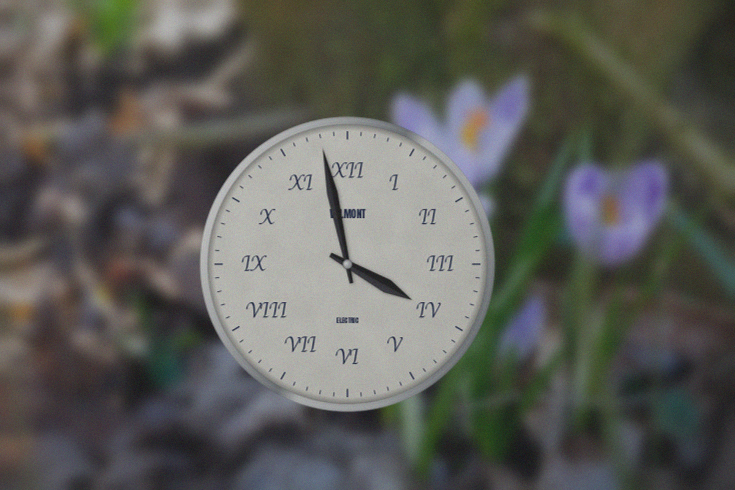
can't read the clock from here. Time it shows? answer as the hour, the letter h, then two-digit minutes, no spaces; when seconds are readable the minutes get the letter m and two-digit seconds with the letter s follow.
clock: 3h58
